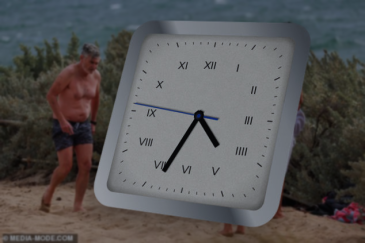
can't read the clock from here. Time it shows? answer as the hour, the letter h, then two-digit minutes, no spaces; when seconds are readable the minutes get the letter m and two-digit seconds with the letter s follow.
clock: 4h33m46s
